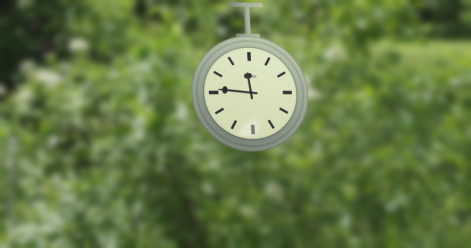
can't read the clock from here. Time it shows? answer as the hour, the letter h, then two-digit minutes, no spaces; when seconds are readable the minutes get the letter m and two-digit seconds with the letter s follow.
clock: 11h46
